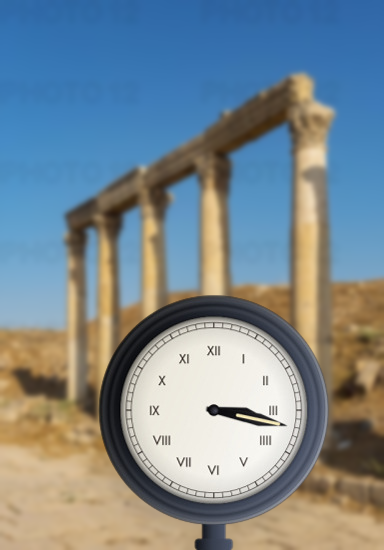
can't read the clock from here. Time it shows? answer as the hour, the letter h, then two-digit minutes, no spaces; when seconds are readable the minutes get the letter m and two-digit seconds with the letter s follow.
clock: 3h17
